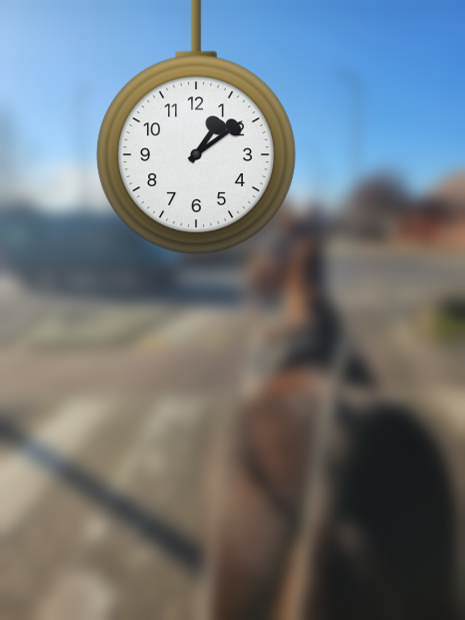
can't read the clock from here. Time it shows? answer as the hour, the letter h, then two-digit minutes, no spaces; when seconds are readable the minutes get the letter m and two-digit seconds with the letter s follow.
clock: 1h09
